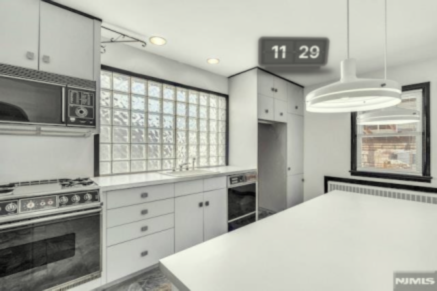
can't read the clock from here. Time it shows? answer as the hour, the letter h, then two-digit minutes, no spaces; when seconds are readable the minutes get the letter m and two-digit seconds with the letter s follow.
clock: 11h29
